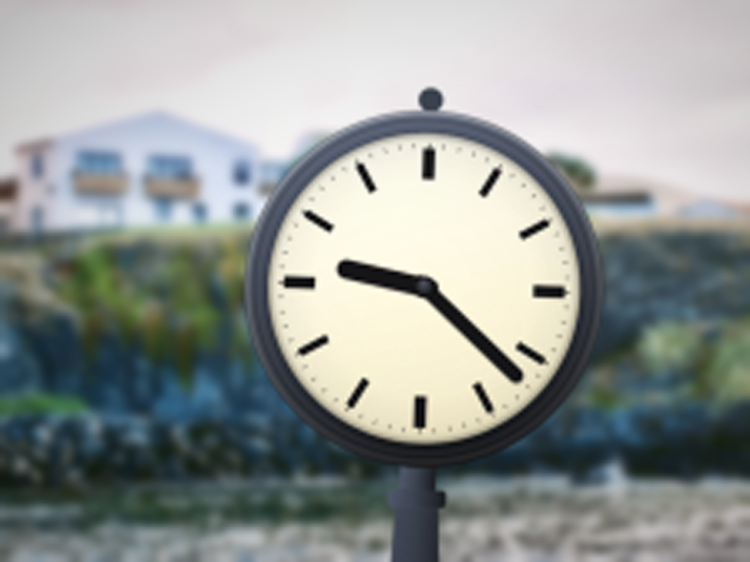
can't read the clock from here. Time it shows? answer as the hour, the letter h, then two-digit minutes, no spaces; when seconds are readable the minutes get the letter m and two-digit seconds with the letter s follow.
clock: 9h22
